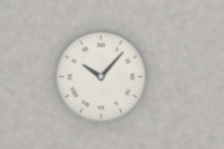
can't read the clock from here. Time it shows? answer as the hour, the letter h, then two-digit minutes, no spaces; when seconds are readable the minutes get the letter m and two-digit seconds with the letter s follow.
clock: 10h07
